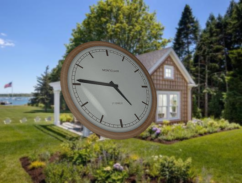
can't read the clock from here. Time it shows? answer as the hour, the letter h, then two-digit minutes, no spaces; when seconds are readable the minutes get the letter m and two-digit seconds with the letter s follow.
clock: 4h46
